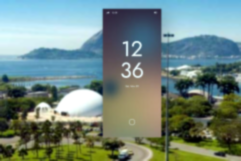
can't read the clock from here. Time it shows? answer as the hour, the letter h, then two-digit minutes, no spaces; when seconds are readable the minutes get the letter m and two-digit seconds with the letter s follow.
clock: 12h36
